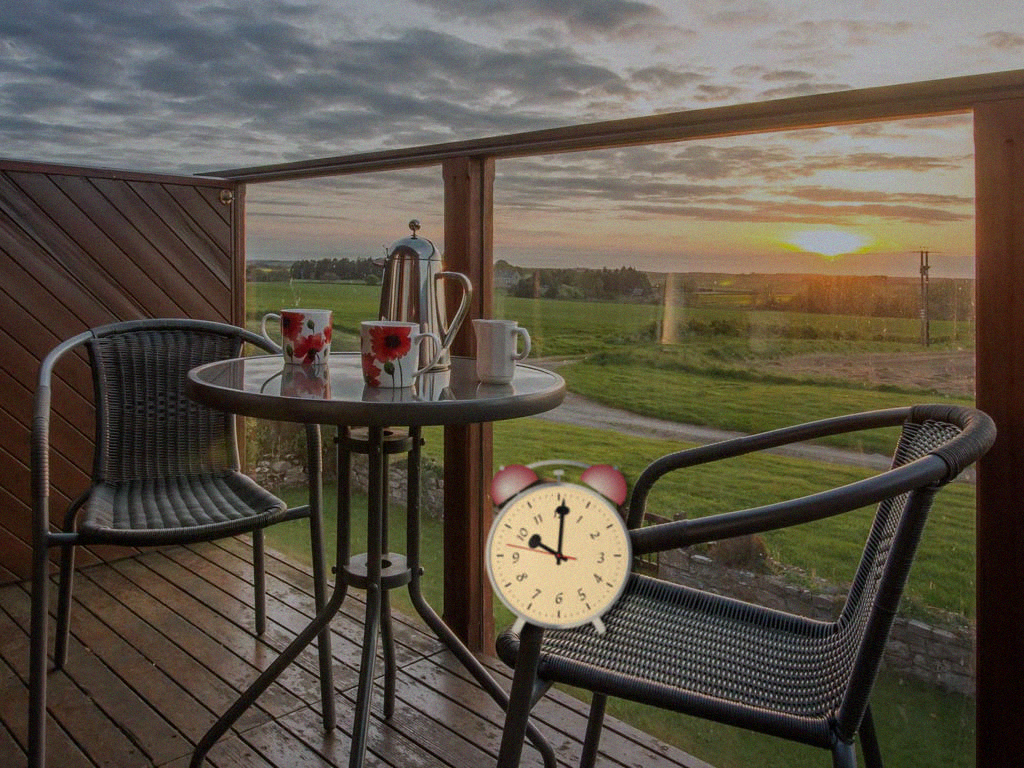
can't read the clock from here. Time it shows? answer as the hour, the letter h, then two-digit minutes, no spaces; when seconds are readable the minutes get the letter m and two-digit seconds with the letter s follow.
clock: 10h00m47s
